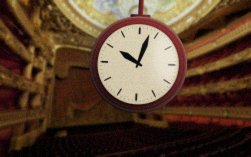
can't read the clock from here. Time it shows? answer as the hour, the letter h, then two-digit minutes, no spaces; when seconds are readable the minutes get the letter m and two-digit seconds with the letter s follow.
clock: 10h03
